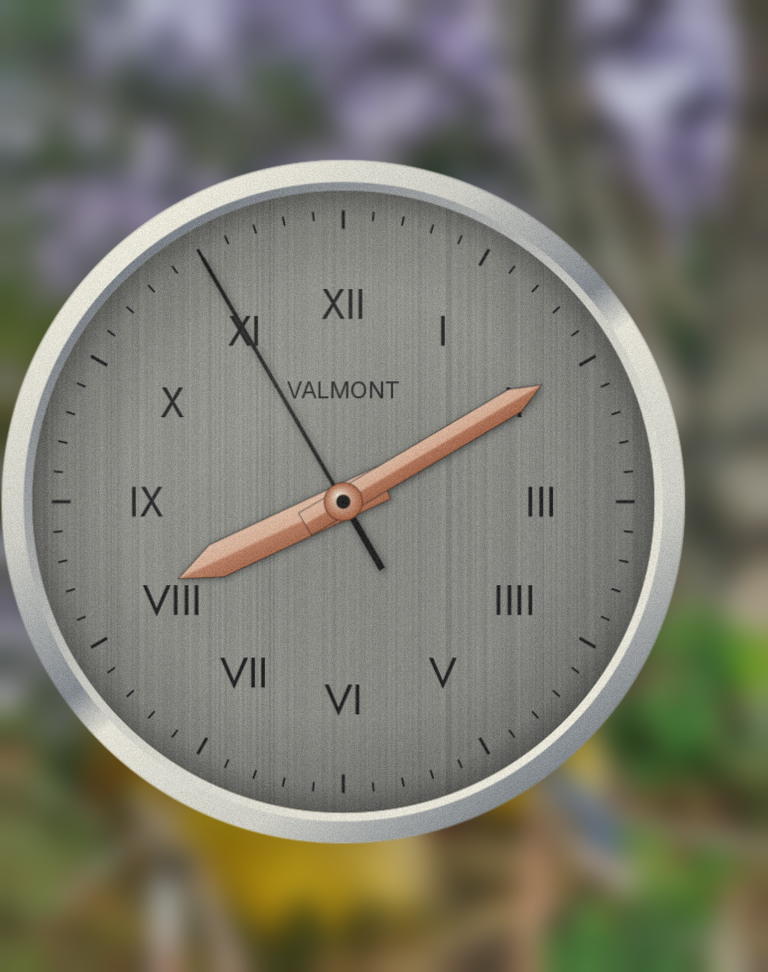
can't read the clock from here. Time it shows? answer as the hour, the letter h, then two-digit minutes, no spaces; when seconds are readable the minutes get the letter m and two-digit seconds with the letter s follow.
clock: 8h09m55s
